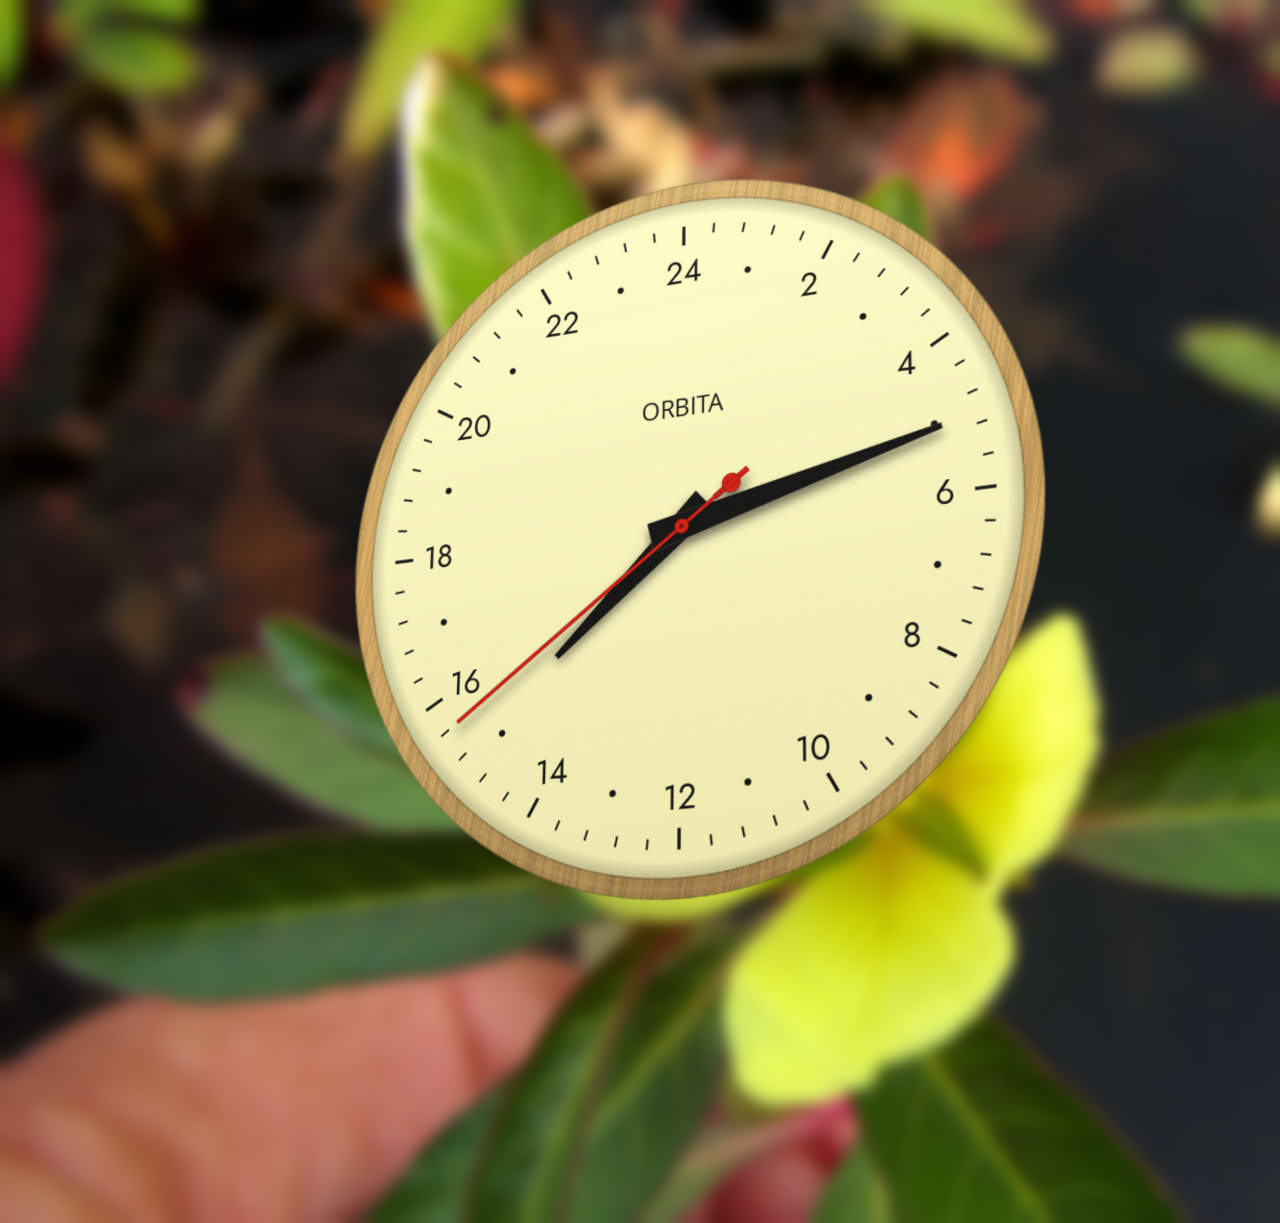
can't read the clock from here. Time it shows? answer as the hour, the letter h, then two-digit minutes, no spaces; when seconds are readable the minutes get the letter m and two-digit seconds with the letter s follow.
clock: 15h12m39s
